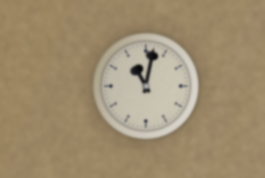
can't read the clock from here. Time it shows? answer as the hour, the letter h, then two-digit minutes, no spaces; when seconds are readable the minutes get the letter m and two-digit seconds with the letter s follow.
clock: 11h02
